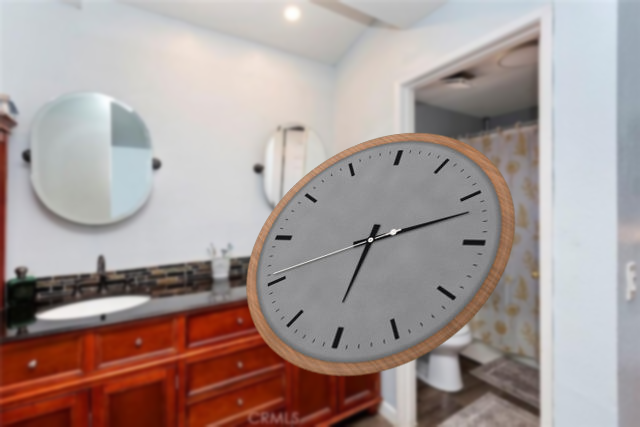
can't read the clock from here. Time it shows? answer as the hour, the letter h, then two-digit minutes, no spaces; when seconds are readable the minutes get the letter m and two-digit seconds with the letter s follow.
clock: 6h11m41s
